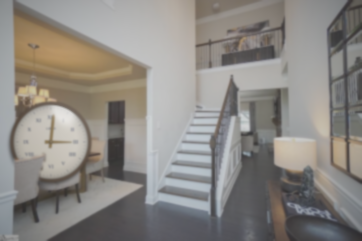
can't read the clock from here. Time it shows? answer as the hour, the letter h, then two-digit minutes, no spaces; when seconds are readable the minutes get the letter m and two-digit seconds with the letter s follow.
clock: 3h01
